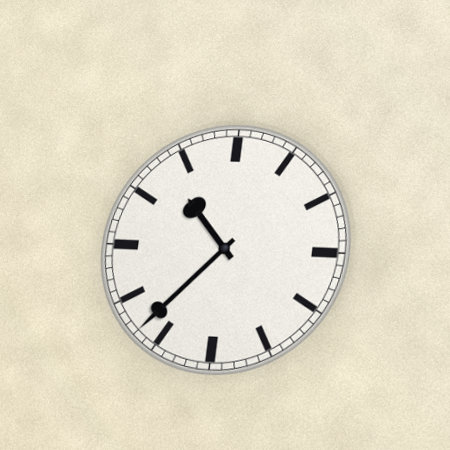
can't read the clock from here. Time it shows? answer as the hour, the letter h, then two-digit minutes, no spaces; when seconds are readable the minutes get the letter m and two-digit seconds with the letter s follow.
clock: 10h37
